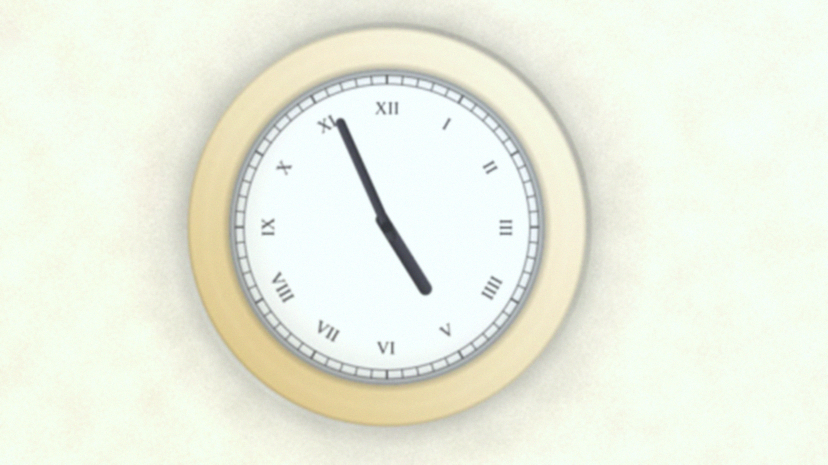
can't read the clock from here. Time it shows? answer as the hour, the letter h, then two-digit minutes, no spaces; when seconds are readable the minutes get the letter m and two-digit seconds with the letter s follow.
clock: 4h56
